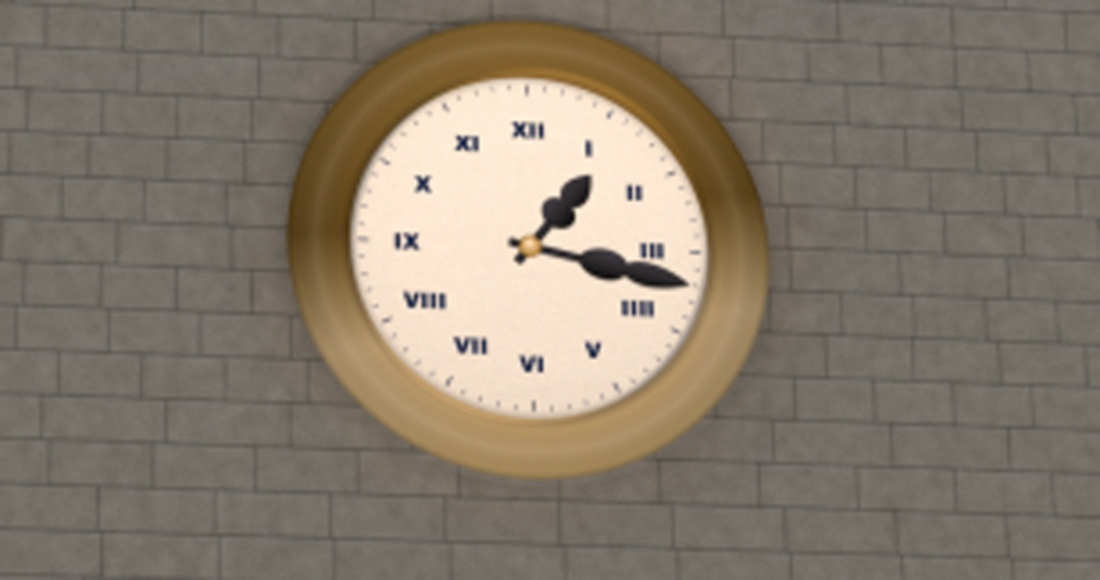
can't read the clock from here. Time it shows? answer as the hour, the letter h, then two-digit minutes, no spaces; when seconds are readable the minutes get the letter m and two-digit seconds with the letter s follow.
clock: 1h17
